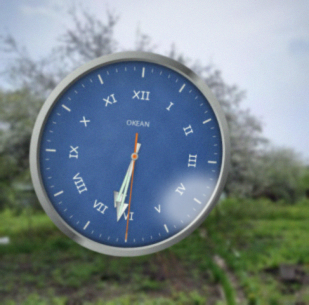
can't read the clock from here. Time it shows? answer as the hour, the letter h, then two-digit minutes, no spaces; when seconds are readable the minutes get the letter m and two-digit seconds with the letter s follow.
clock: 6h31m30s
